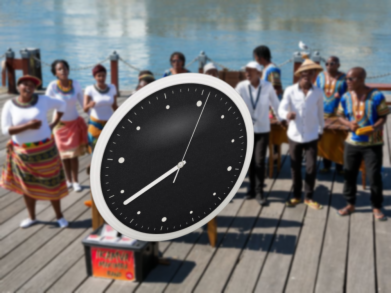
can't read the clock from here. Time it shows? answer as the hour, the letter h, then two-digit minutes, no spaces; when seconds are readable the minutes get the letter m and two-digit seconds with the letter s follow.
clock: 7h38m01s
